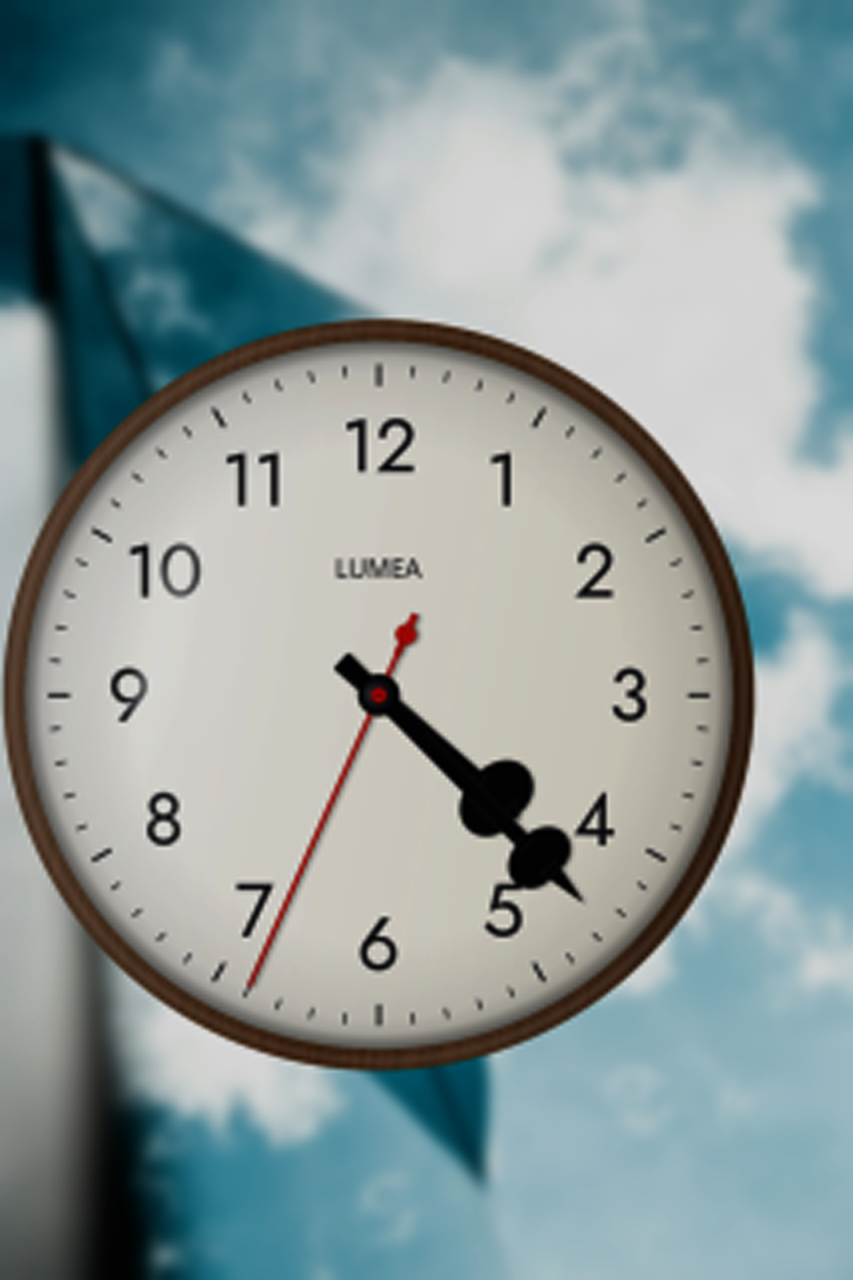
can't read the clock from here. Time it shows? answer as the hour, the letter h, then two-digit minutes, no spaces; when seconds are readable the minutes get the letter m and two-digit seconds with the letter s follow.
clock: 4h22m34s
